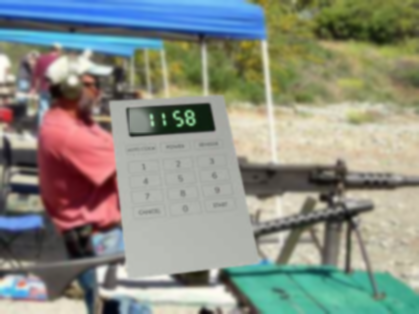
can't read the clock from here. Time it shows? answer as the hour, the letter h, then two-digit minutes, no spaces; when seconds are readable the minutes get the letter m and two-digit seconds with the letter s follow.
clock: 11h58
